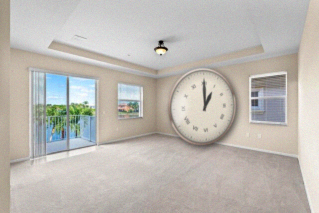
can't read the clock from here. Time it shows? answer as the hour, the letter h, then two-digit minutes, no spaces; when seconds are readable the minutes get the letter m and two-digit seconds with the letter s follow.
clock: 1h00
